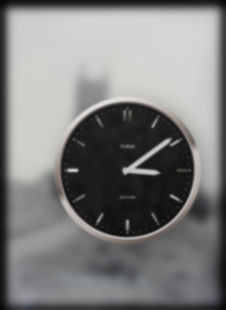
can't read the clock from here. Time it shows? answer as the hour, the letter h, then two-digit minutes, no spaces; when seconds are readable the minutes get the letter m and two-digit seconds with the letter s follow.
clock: 3h09
